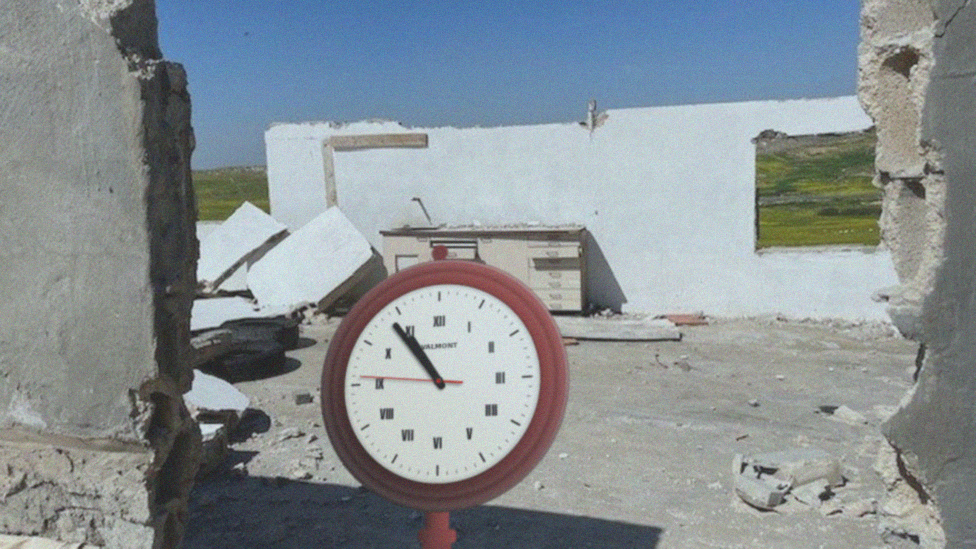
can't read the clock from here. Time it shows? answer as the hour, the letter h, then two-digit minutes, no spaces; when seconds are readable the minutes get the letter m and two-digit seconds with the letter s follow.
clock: 10h53m46s
